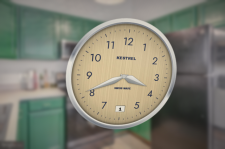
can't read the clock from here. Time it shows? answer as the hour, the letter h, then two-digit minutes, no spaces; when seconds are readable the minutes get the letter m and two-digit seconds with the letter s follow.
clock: 3h41
